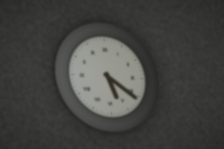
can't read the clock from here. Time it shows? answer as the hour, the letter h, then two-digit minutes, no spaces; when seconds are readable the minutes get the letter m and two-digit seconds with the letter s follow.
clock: 5h21
